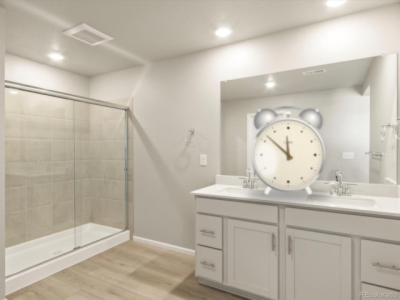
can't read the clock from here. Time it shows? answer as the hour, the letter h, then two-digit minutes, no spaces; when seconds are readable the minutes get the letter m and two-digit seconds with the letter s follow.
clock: 11h52
